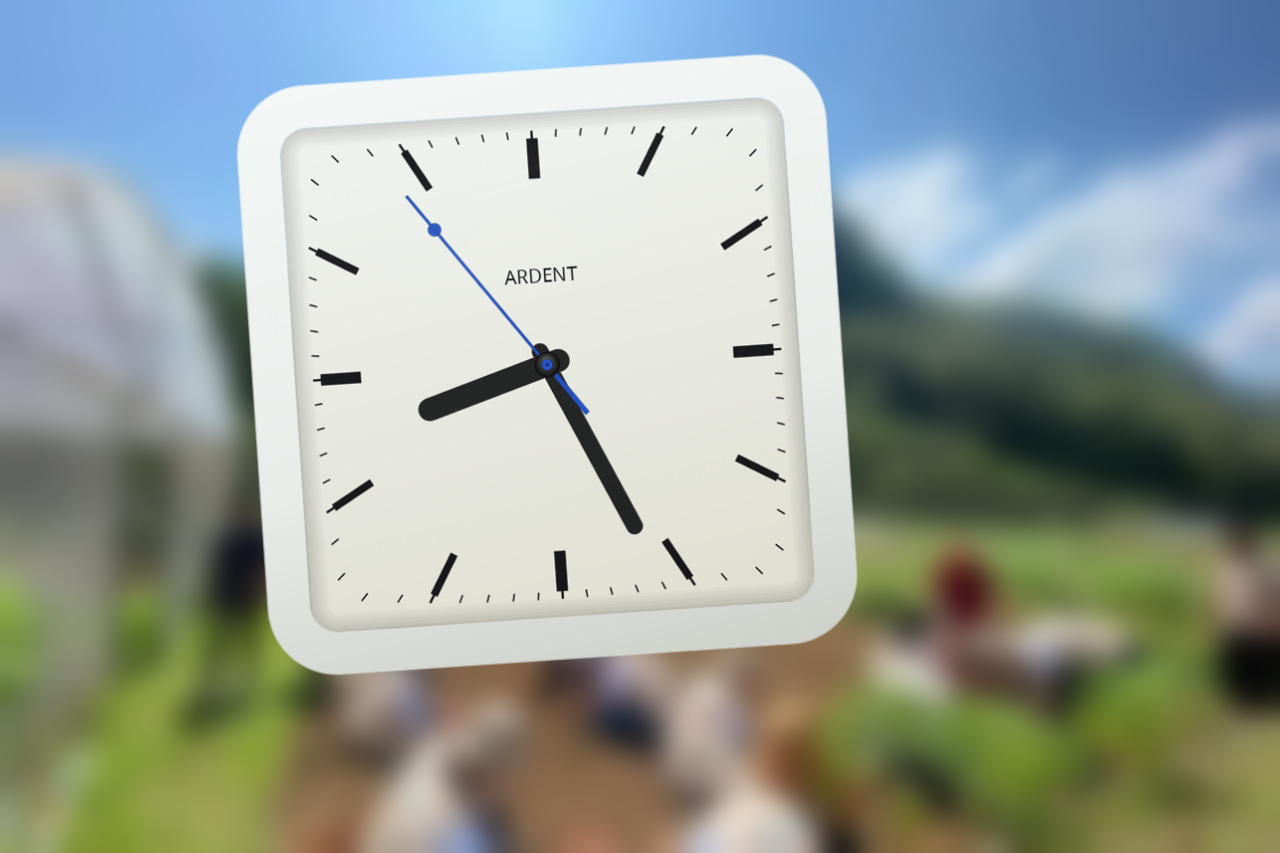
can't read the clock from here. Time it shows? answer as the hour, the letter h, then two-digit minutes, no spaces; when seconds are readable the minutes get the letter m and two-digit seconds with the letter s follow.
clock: 8h25m54s
